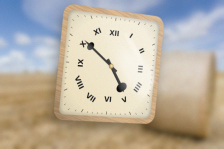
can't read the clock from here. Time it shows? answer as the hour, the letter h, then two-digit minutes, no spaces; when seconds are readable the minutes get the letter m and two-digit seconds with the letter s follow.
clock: 4h51
